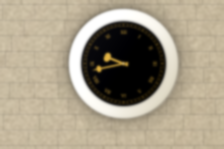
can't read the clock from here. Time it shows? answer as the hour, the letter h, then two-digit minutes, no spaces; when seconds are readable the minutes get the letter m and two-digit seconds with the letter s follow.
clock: 9h43
